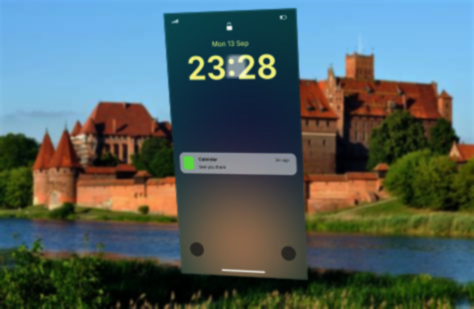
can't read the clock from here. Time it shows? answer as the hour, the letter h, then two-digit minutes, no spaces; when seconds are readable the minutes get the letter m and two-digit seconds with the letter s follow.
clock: 23h28
